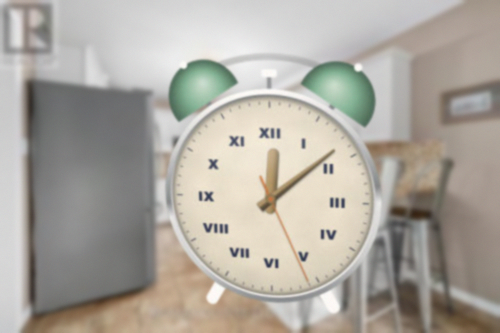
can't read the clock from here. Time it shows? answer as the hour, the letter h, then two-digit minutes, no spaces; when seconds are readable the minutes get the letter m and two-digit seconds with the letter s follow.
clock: 12h08m26s
